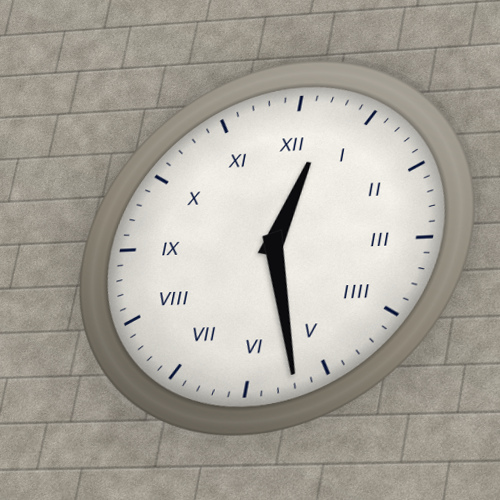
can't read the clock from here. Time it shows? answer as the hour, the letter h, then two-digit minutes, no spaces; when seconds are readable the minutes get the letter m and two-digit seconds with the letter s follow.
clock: 12h27
